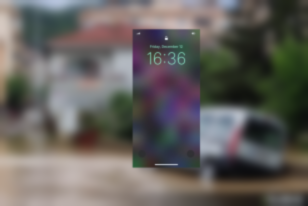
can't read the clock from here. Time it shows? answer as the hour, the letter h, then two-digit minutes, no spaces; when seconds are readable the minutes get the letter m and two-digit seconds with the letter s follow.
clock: 16h36
